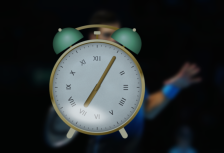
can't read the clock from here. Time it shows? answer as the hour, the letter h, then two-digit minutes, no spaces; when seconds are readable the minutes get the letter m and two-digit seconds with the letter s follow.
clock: 7h05
